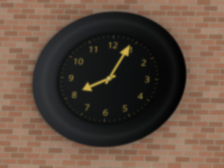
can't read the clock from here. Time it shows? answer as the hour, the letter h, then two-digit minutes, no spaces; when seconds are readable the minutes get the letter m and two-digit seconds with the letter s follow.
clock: 8h04
